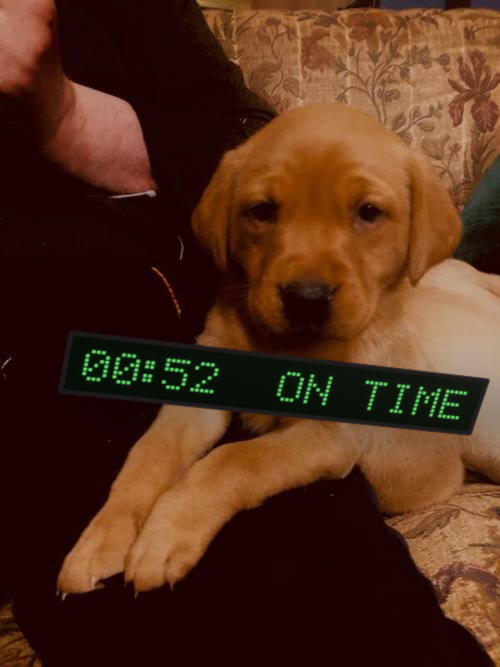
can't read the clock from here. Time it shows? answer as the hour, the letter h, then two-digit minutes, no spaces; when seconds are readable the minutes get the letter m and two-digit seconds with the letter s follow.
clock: 0h52
